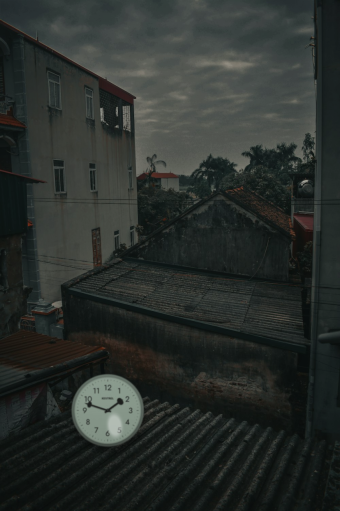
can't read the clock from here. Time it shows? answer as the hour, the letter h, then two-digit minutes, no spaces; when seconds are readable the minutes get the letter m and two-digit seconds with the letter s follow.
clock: 1h48
